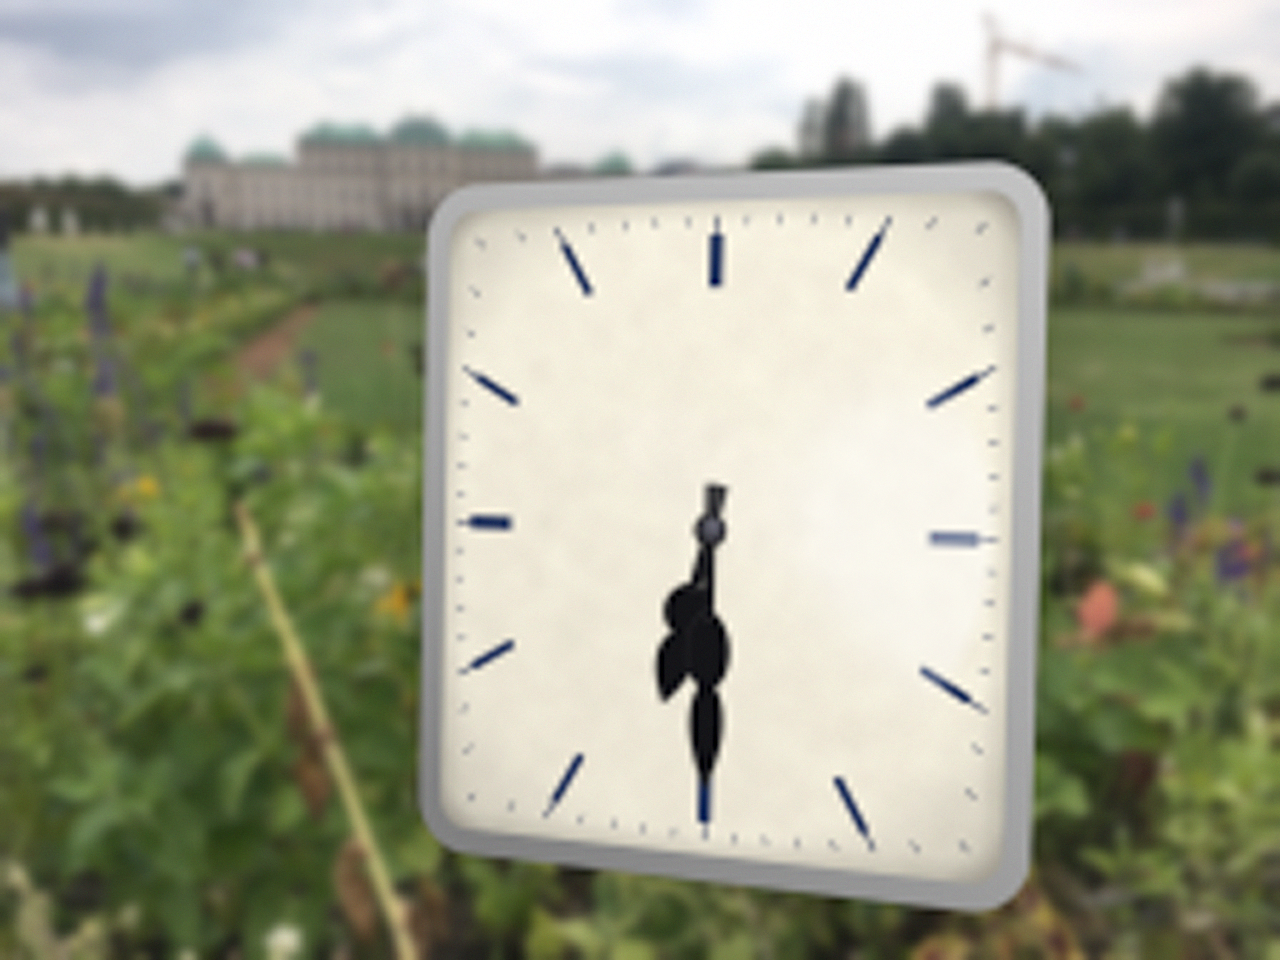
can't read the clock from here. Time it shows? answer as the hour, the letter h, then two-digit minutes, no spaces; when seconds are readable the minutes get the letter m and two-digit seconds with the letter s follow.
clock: 6h30
